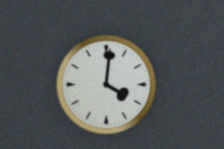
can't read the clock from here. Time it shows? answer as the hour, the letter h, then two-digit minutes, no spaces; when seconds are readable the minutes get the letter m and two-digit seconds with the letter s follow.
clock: 4h01
